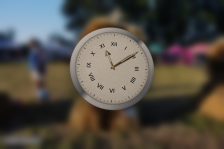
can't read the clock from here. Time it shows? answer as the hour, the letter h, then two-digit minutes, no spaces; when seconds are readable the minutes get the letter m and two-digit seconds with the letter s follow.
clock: 11h09
